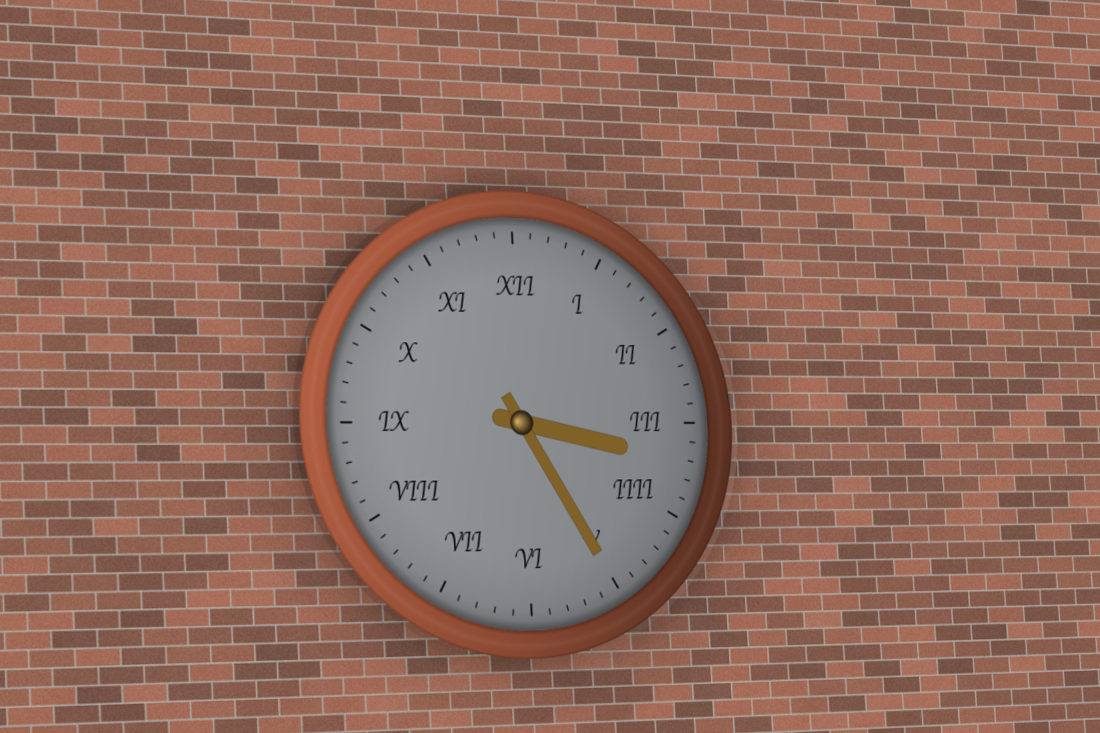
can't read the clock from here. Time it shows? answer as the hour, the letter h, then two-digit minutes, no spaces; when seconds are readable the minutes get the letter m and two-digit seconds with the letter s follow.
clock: 3h25
